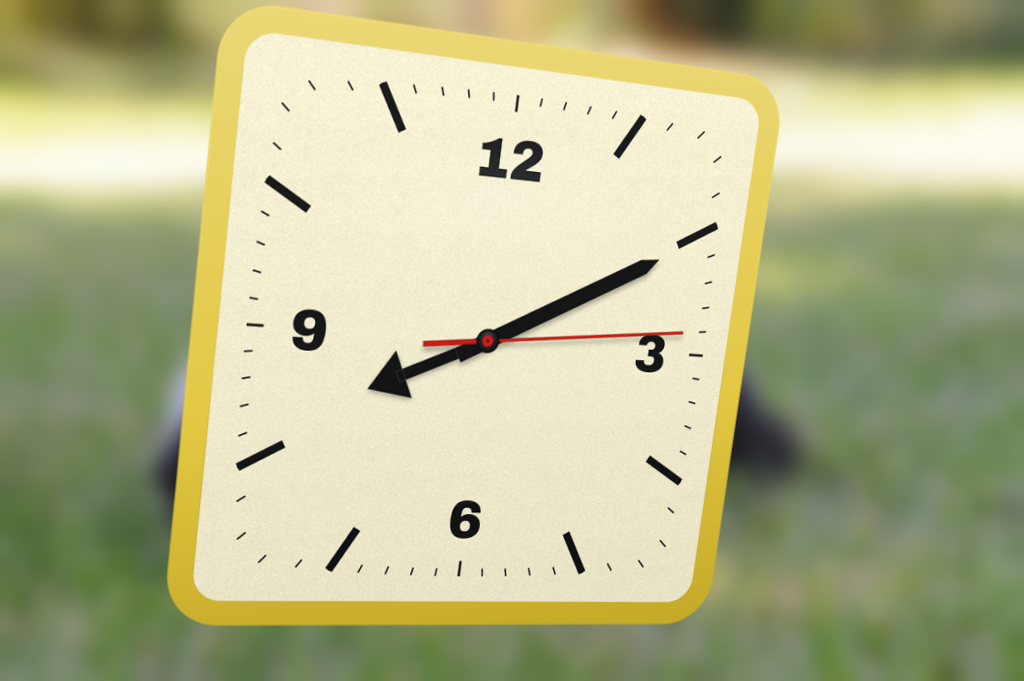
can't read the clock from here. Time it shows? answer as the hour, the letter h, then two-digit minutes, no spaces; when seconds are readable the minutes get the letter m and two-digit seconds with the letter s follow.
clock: 8h10m14s
